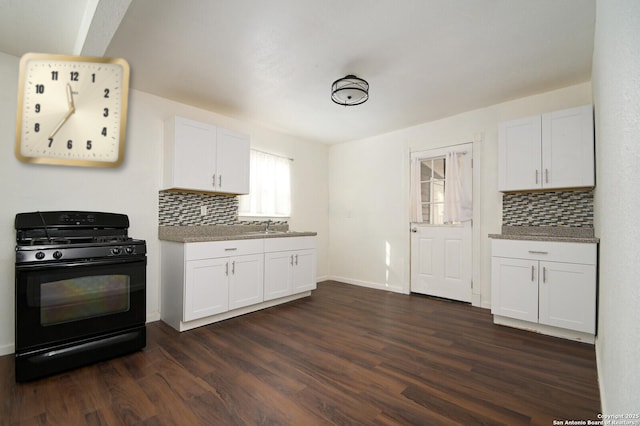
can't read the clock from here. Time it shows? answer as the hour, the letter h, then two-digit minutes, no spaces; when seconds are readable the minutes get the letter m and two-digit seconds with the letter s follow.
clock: 11h36
